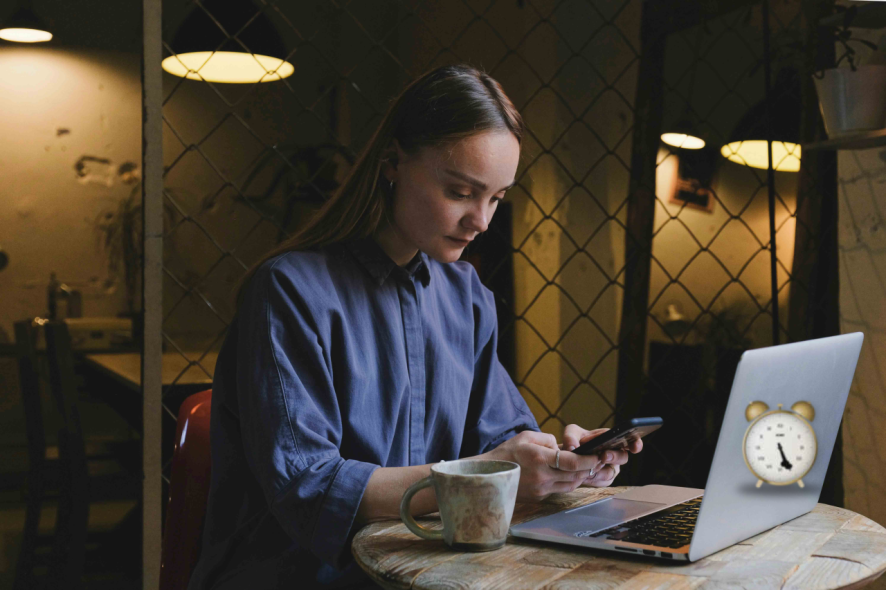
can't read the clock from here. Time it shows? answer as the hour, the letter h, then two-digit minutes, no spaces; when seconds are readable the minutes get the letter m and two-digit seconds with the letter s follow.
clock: 5h26
